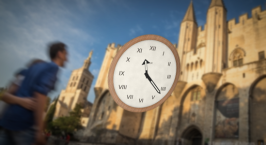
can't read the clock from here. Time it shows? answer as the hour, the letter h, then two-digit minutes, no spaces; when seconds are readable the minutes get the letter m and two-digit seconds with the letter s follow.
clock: 11h22
